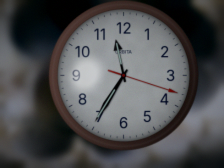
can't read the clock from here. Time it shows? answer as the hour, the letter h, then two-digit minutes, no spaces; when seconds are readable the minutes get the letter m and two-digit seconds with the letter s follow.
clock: 11h35m18s
